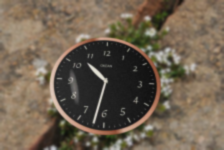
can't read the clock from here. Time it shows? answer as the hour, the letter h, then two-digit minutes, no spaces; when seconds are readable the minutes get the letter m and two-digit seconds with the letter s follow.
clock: 10h32
